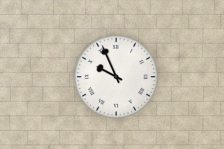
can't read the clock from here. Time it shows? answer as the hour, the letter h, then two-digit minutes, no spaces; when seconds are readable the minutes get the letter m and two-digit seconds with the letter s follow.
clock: 9h56
